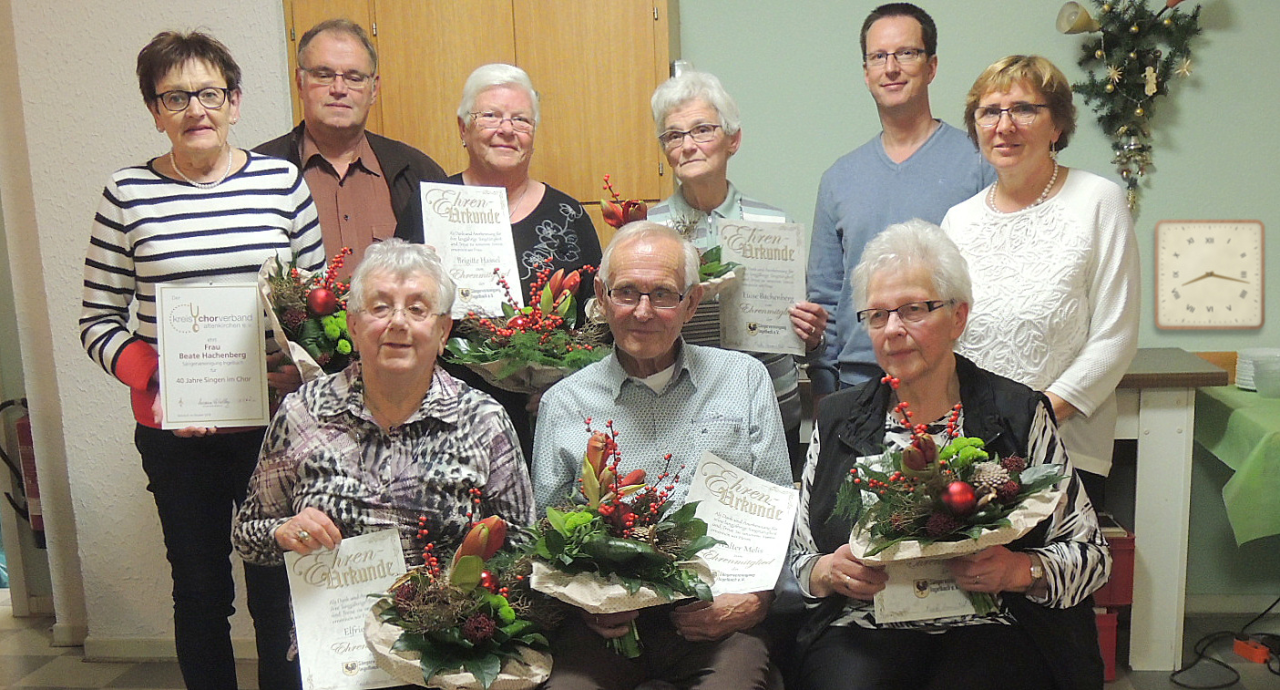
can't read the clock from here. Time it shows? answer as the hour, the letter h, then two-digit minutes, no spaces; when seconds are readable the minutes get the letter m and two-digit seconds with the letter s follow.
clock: 8h17
